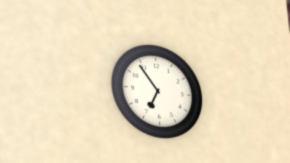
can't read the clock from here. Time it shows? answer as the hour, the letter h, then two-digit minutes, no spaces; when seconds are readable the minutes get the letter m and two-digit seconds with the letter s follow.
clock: 6h54
